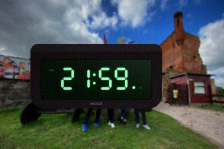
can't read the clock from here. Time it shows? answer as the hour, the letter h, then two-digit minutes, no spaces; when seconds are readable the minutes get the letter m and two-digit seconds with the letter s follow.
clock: 21h59
